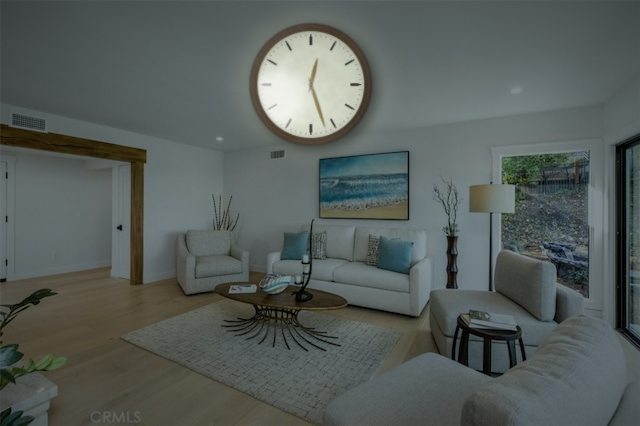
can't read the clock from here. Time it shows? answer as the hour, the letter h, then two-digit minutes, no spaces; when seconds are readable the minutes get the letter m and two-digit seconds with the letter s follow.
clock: 12h27
